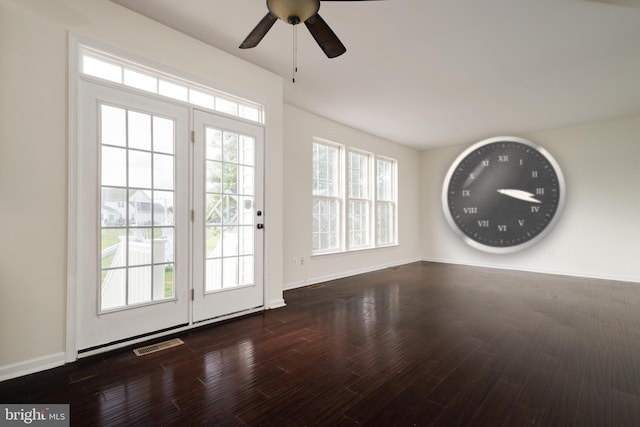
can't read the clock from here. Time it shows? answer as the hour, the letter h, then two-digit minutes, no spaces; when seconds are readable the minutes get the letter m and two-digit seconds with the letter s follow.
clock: 3h18
